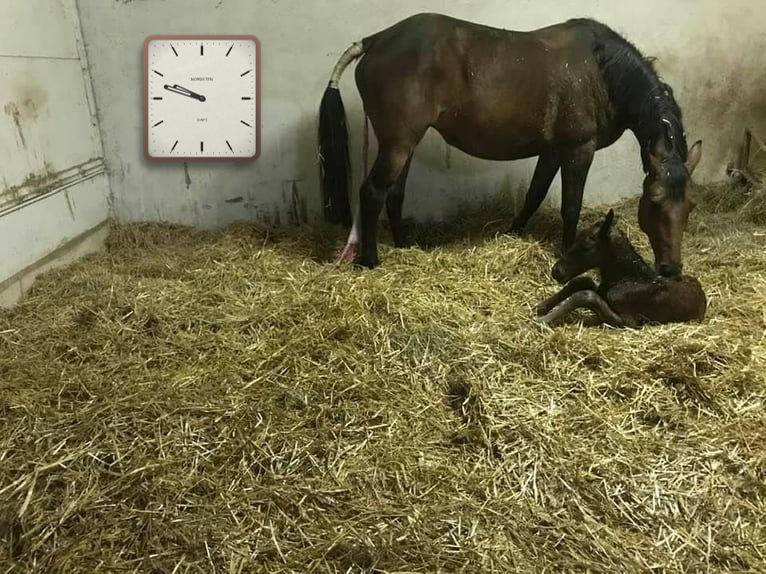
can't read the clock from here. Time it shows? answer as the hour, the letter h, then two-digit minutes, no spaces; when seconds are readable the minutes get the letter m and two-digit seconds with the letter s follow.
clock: 9h48
